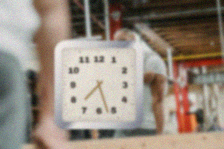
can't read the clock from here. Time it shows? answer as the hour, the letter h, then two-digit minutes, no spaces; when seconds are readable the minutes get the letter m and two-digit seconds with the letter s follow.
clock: 7h27
